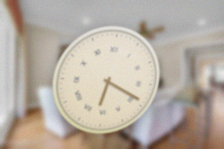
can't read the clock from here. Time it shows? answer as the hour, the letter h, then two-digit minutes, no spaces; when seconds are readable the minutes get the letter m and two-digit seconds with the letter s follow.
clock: 6h19
